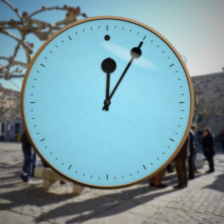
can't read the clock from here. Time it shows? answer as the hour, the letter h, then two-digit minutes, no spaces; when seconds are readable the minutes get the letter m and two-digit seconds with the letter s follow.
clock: 12h05
